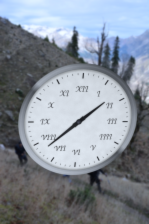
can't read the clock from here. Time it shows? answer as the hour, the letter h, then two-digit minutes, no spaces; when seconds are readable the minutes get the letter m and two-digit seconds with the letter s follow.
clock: 1h38
